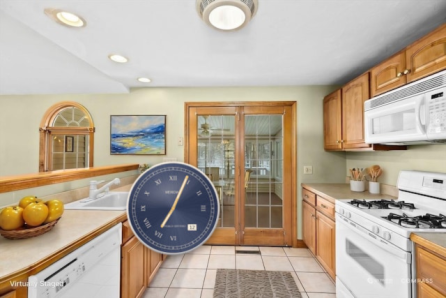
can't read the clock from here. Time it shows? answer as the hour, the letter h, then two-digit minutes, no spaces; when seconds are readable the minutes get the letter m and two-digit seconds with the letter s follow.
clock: 7h04
